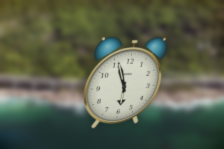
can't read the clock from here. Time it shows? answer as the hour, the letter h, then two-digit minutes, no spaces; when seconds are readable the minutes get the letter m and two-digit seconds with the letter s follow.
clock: 5h56
